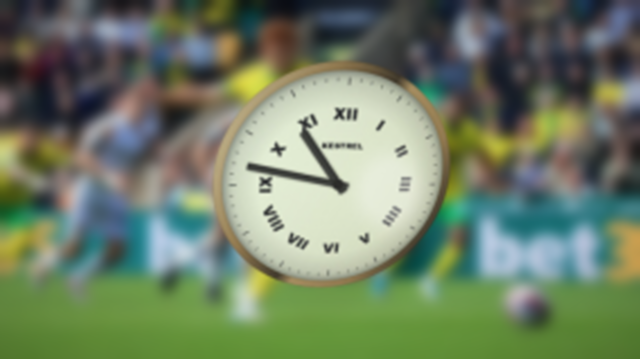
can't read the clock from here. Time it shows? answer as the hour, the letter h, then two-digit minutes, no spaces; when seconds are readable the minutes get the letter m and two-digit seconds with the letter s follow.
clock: 10h47
